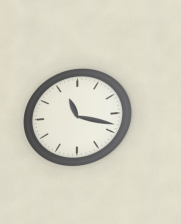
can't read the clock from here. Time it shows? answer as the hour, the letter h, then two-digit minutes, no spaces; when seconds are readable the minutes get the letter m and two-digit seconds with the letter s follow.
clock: 11h18
